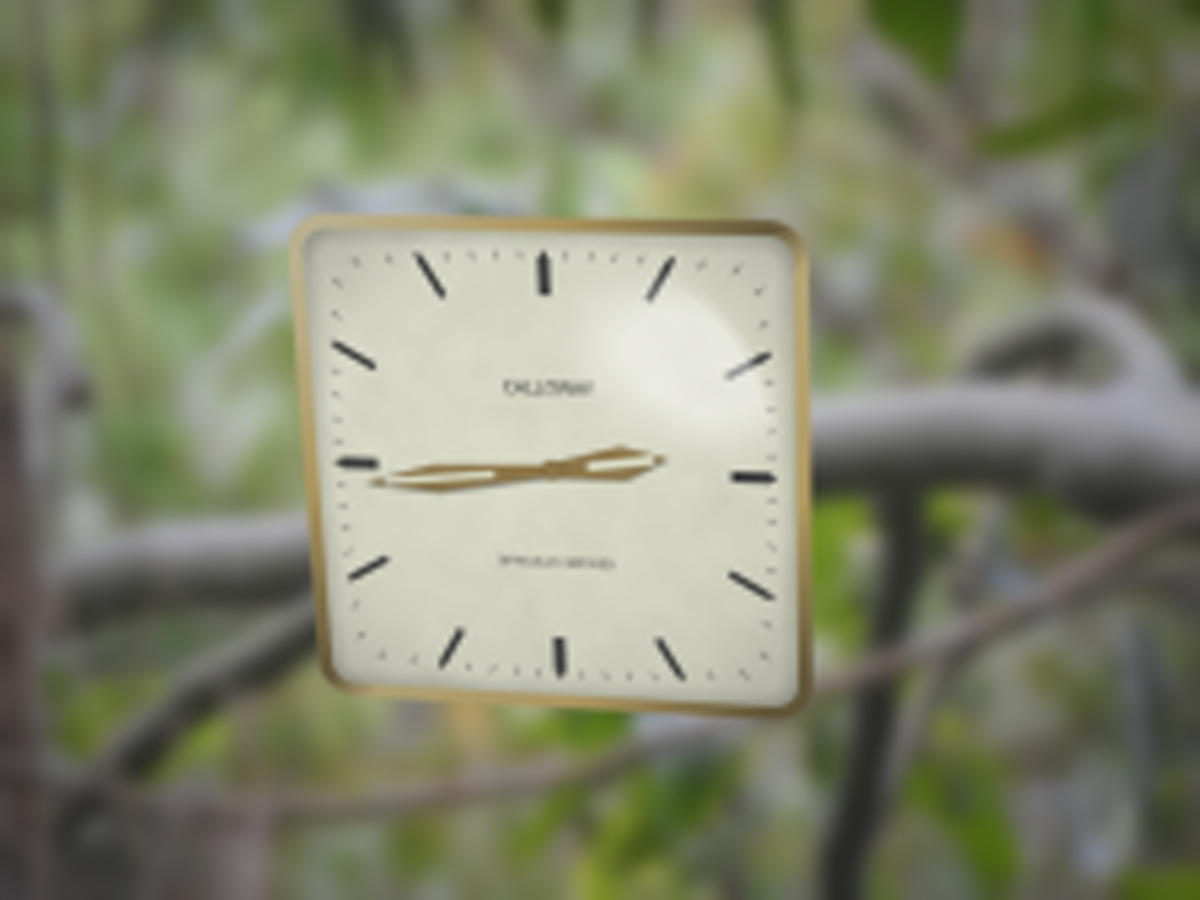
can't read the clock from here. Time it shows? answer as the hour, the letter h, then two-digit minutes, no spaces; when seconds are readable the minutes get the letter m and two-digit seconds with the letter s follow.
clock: 2h44
